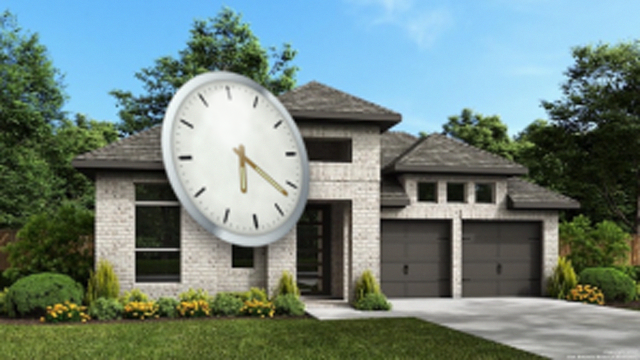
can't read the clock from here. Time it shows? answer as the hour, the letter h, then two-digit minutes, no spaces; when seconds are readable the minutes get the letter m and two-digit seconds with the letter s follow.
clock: 6h22
